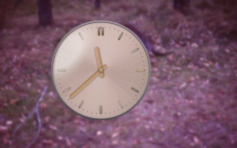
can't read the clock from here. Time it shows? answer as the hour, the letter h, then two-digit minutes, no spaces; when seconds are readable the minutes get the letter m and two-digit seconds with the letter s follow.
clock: 11h38
